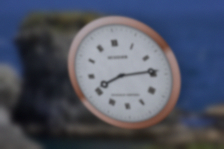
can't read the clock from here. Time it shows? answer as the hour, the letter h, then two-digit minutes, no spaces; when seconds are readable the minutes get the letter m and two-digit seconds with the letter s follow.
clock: 8h14
